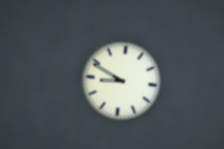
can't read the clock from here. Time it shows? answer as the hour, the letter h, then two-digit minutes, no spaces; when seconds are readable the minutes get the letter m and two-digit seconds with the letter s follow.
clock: 8h49
